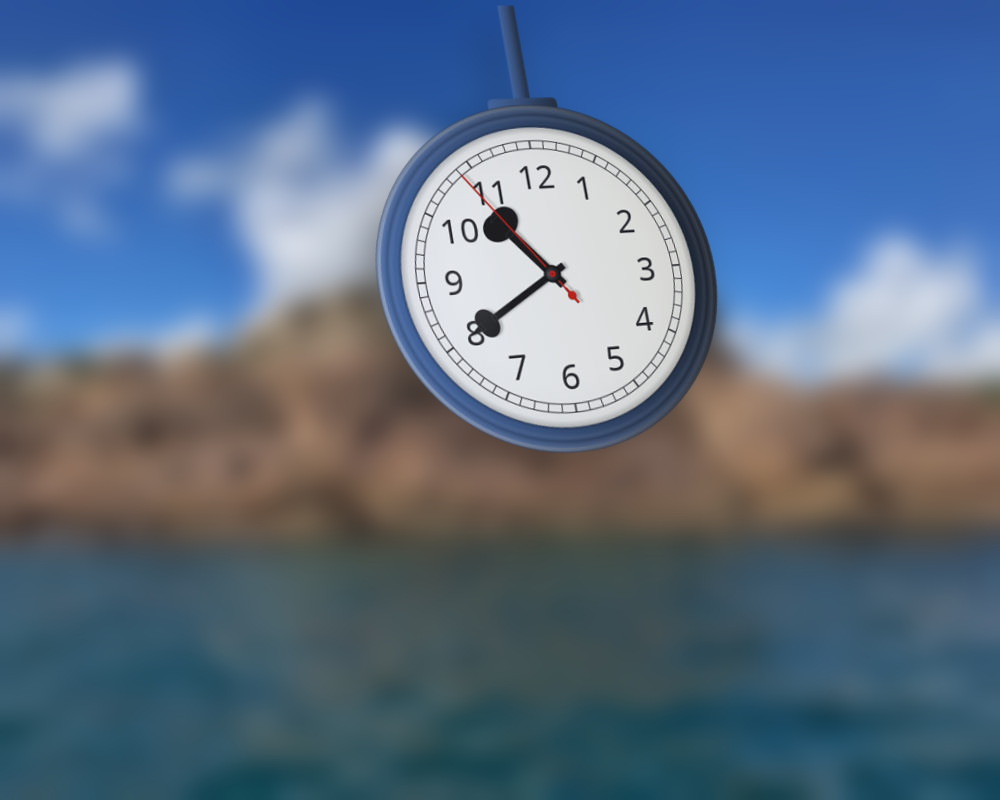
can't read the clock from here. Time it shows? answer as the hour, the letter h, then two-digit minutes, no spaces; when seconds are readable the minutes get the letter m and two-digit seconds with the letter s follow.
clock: 10h39m54s
